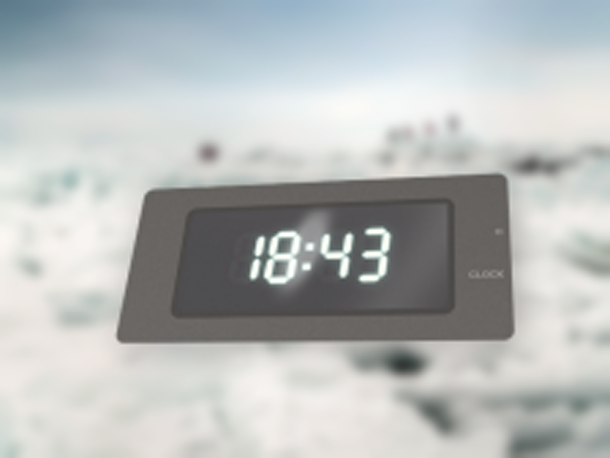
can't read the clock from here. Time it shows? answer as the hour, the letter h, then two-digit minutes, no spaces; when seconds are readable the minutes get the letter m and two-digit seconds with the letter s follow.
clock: 18h43
